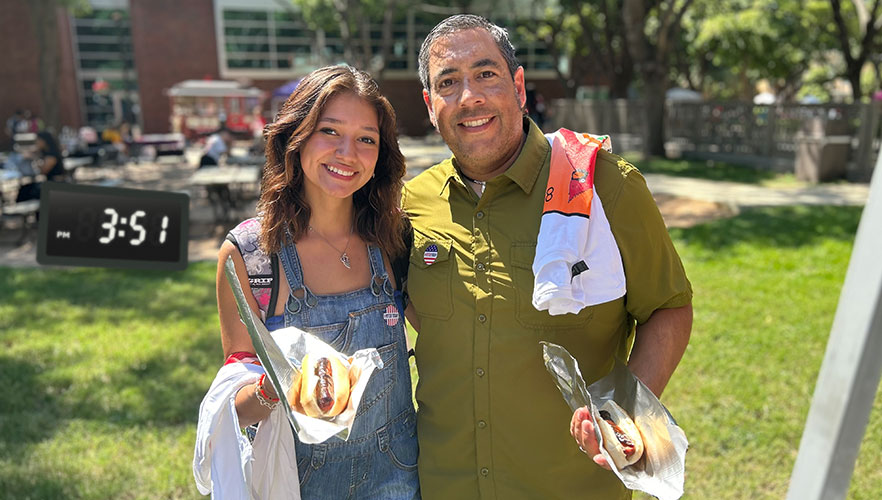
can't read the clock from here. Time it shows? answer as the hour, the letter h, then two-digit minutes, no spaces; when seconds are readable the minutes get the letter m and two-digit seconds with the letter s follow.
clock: 3h51
